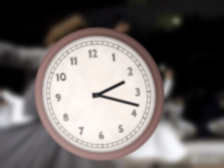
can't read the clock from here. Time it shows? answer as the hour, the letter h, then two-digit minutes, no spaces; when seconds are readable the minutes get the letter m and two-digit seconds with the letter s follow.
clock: 2h18
